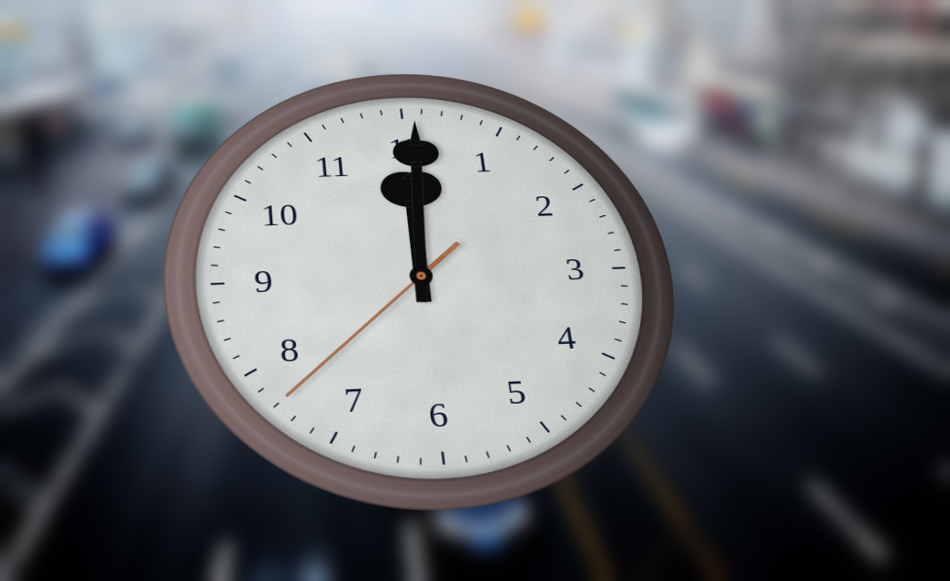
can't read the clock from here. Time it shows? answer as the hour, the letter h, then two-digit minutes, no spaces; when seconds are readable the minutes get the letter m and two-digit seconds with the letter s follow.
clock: 12h00m38s
